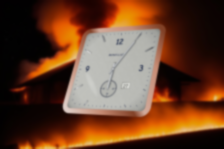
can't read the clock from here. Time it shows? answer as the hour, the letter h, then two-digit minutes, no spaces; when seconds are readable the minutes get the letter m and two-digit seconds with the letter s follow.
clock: 6h05
